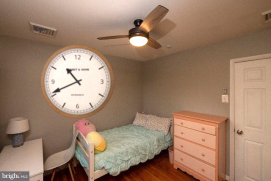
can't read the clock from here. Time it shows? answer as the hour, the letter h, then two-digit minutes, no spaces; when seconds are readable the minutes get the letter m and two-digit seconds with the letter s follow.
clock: 10h41
